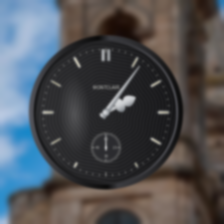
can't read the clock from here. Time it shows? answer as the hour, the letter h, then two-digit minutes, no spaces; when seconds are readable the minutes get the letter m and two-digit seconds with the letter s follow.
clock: 2h06
